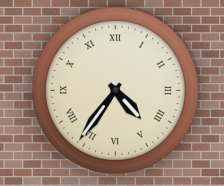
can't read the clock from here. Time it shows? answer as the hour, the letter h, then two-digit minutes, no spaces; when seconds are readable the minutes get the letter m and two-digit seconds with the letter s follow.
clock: 4h36
